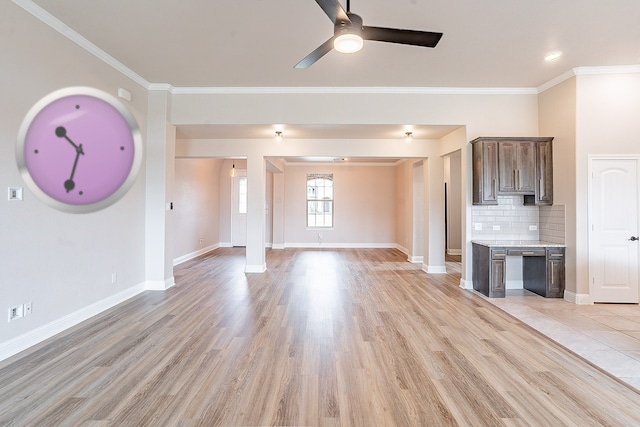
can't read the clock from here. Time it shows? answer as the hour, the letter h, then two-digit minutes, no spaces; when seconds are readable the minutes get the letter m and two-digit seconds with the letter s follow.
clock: 10h33
